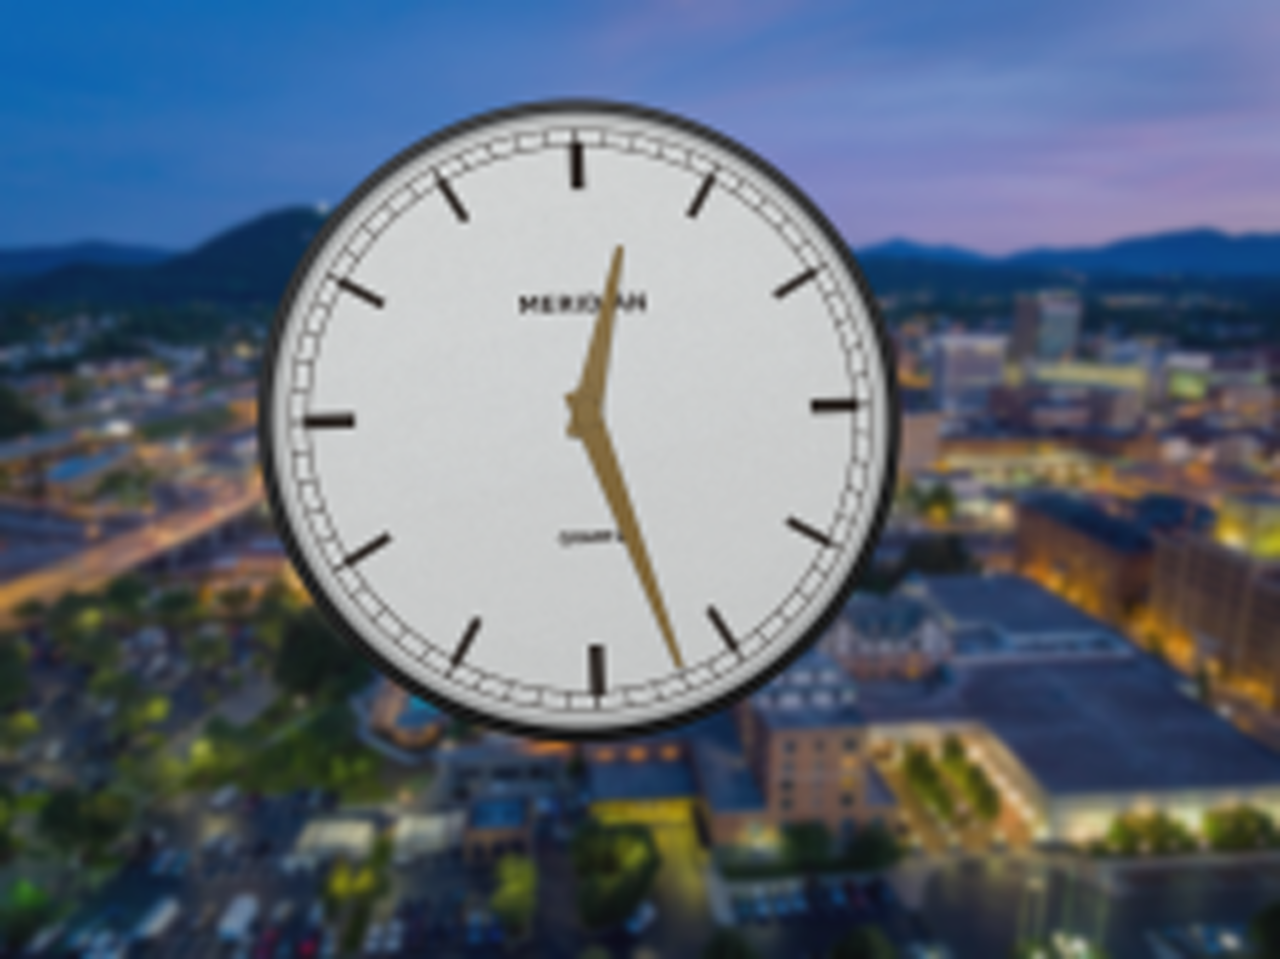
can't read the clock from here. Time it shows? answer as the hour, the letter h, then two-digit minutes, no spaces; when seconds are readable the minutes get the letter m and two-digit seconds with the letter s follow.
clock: 12h27
